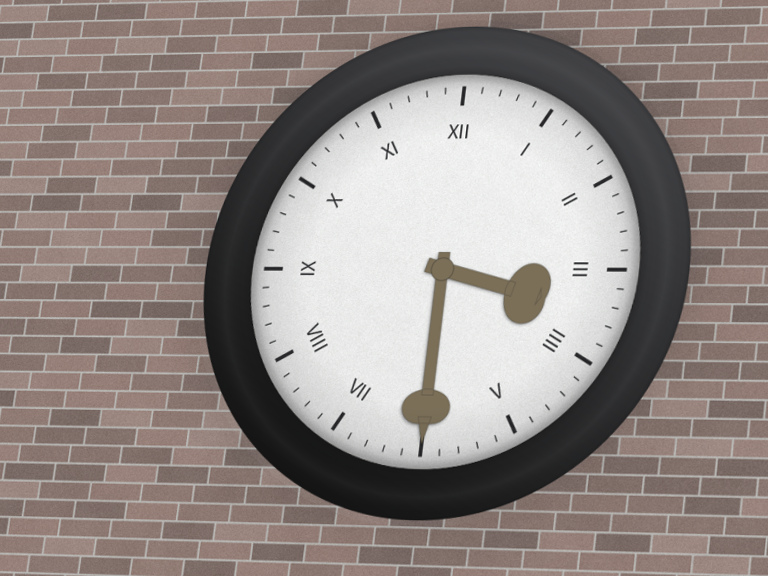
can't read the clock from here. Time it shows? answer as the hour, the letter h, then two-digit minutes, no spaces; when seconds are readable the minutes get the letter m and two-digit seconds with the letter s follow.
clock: 3h30
